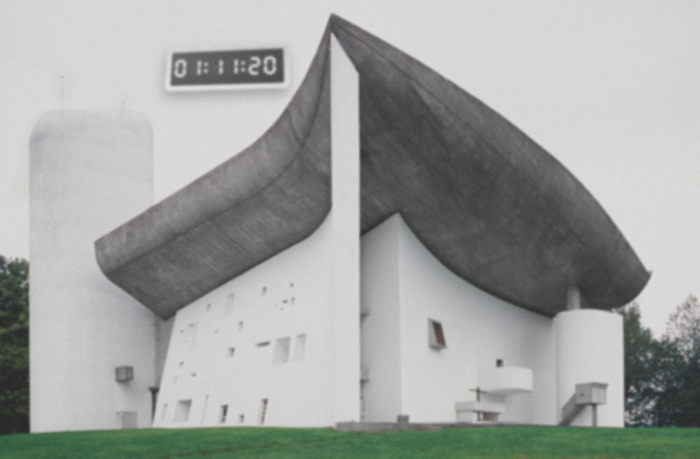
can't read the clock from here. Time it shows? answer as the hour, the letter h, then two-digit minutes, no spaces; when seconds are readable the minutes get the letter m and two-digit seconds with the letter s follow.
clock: 1h11m20s
